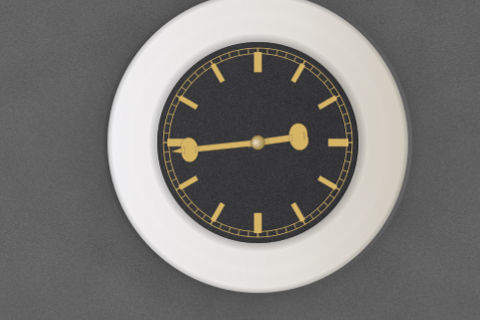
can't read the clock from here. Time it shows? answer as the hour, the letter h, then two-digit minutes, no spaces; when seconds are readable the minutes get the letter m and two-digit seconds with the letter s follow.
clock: 2h44
